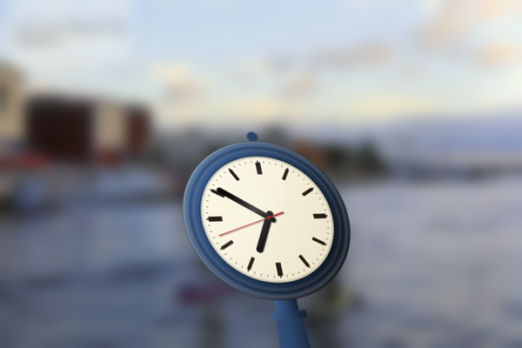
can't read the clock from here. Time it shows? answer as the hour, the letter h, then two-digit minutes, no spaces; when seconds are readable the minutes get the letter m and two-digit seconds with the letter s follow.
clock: 6h50m42s
